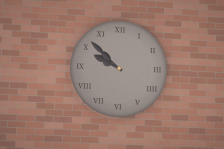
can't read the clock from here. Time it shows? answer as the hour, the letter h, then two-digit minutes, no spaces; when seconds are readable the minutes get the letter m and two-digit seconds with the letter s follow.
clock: 9h52
